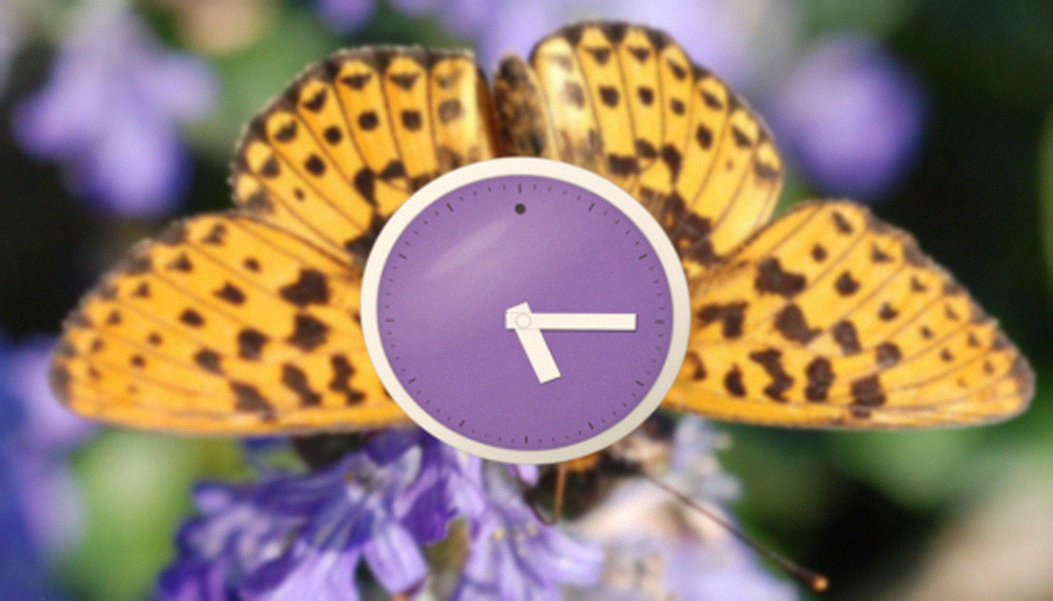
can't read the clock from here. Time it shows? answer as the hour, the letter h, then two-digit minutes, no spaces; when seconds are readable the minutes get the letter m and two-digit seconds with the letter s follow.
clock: 5h15
